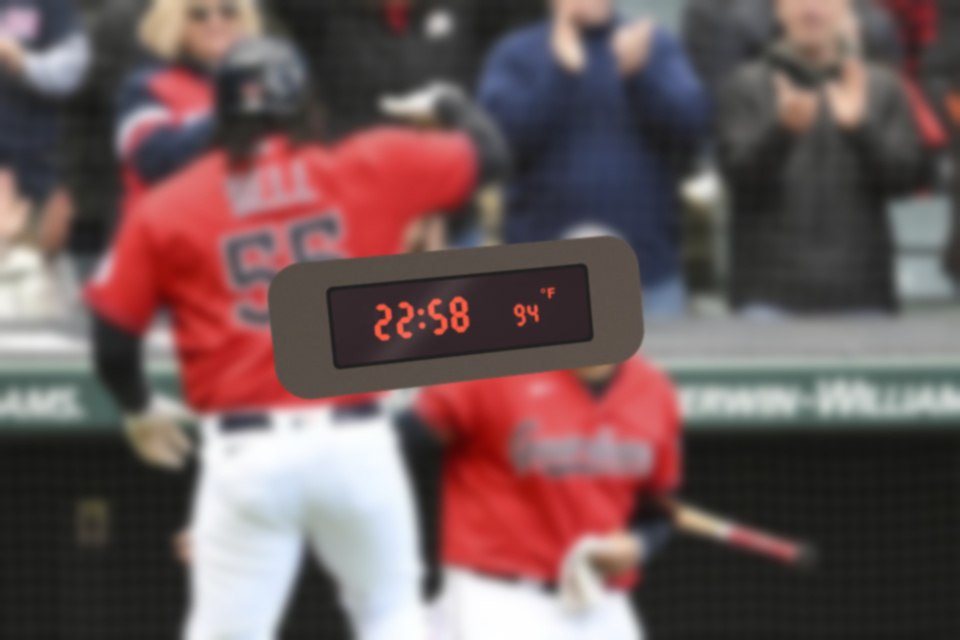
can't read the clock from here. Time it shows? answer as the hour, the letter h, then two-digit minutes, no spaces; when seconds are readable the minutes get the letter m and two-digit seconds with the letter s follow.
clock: 22h58
